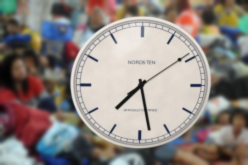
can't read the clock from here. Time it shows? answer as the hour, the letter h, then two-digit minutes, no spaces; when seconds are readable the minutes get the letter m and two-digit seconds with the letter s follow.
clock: 7h28m09s
